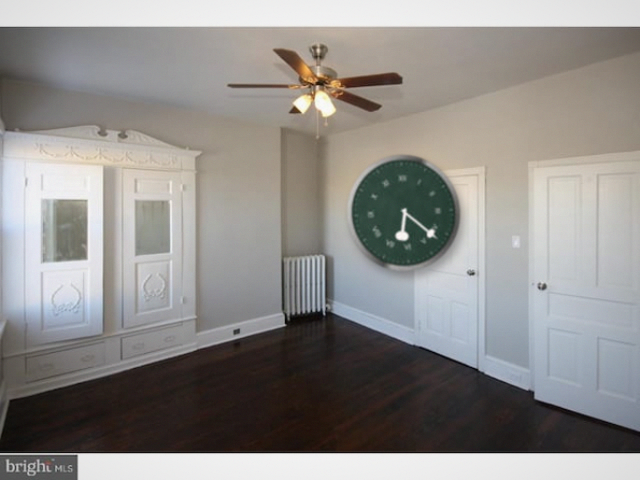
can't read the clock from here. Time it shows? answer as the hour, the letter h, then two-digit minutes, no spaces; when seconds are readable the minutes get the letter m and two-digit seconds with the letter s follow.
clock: 6h22
